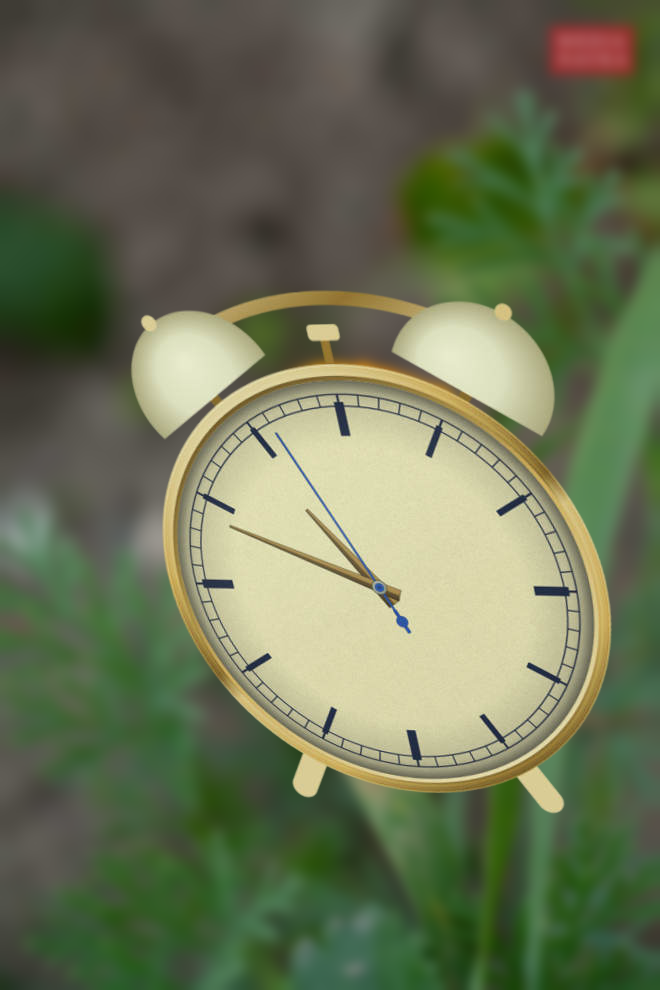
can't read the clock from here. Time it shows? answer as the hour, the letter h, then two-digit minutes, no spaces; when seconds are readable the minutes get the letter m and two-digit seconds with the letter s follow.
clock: 10h48m56s
